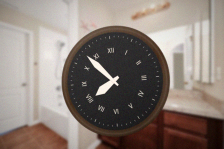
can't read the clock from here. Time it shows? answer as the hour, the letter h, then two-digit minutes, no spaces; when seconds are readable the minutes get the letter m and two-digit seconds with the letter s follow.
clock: 7h53
